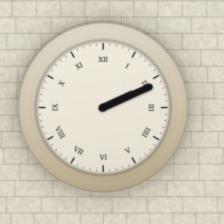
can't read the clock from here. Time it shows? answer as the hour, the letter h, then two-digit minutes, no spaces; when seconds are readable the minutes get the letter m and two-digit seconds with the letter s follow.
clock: 2h11
